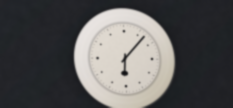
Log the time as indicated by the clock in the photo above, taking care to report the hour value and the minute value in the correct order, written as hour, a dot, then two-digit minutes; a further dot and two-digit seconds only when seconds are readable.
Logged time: 6.07
